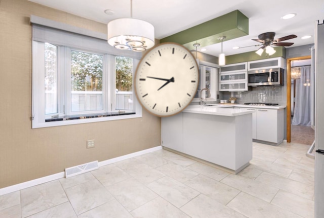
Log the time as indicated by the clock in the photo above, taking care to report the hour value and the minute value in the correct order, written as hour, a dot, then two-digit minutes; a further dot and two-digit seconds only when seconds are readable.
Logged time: 7.46
